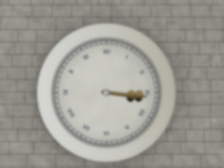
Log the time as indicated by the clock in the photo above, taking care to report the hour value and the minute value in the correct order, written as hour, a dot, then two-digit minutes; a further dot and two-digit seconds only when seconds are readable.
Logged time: 3.16
